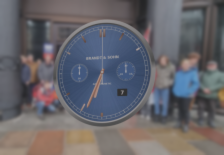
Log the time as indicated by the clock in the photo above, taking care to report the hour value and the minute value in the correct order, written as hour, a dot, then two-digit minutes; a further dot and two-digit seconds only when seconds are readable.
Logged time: 6.34
